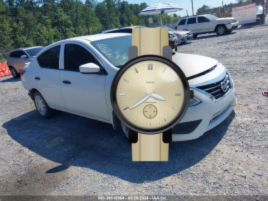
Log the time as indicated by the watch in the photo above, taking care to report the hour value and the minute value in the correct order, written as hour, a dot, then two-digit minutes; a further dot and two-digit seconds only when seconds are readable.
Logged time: 3.39
